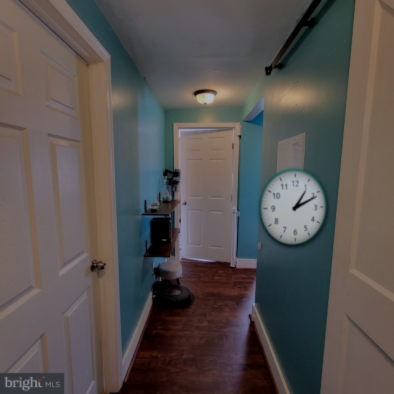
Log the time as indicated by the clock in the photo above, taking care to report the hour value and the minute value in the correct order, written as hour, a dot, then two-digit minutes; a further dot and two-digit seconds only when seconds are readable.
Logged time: 1.11
